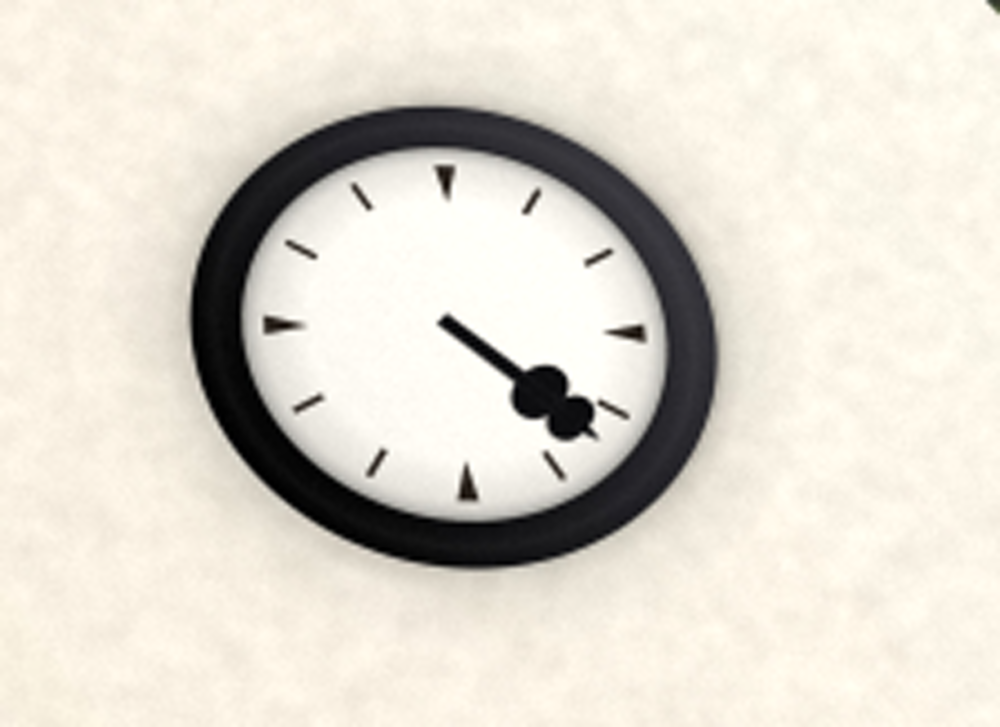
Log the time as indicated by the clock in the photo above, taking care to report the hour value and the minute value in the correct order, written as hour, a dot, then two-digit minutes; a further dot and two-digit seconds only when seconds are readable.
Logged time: 4.22
